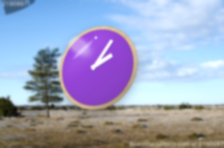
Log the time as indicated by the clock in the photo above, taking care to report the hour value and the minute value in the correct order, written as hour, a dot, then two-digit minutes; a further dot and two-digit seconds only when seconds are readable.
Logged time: 2.06
